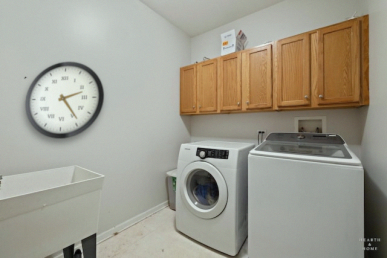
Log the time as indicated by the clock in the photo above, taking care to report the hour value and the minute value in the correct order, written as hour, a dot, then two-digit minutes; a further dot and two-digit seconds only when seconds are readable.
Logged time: 2.24
